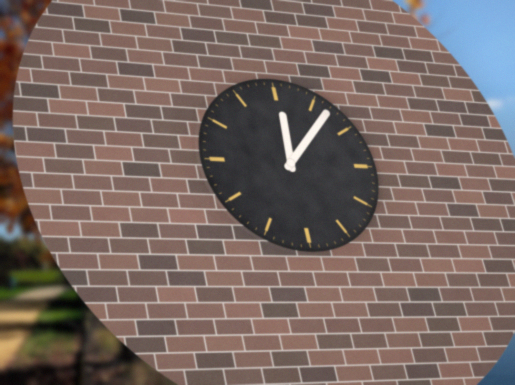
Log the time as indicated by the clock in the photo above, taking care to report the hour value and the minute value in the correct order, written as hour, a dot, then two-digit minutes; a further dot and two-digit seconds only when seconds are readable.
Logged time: 12.07
